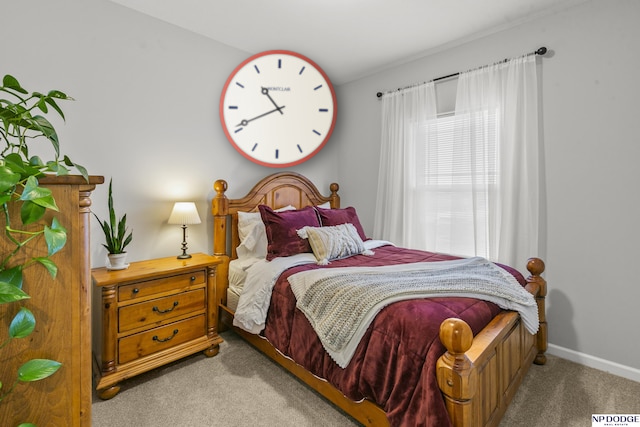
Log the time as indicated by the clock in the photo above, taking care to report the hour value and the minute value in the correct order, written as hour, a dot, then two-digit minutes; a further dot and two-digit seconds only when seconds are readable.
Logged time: 10.41
